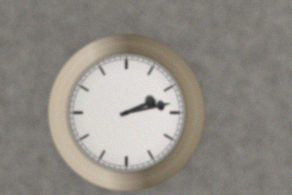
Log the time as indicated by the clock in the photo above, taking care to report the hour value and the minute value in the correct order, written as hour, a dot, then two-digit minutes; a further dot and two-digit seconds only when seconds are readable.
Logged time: 2.13
